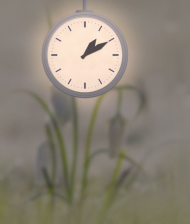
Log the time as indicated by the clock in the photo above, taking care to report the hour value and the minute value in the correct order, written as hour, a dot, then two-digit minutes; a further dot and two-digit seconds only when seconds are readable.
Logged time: 1.10
